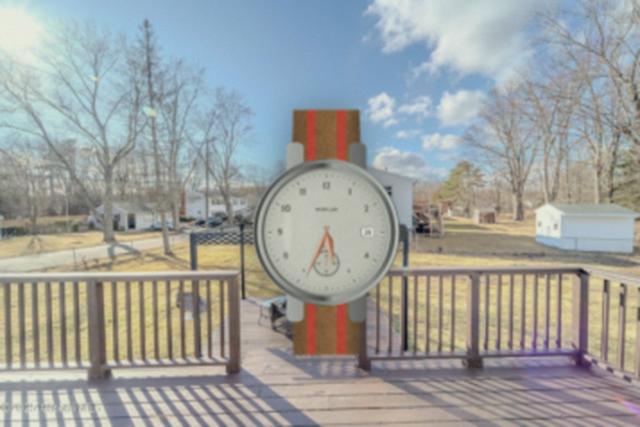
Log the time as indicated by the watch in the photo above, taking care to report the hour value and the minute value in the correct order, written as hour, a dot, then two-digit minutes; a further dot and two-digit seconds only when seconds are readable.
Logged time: 5.34
